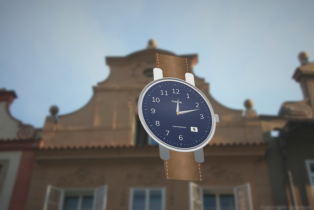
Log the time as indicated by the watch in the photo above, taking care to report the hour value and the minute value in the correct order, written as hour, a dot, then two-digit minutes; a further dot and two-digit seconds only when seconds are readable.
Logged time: 12.12
